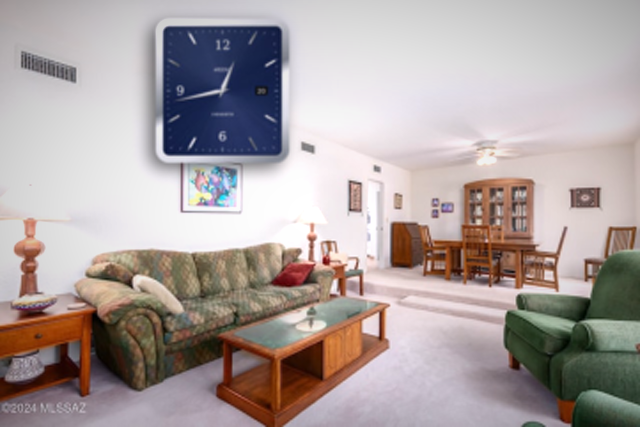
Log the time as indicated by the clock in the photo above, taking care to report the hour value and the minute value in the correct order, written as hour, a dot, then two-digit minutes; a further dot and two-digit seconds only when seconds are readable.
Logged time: 12.43
